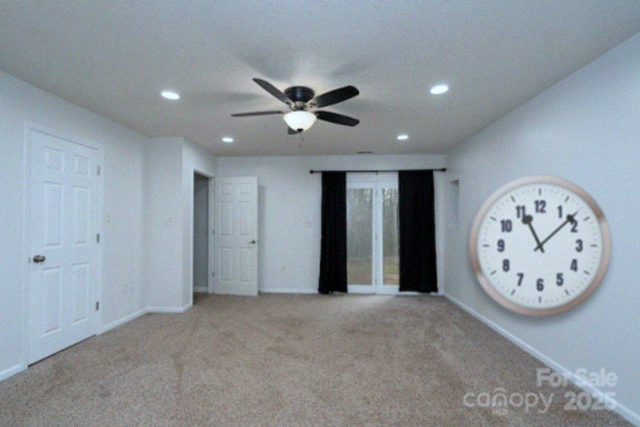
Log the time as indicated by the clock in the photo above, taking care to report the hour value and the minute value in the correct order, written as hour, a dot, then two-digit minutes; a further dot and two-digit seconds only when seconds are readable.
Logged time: 11.08
